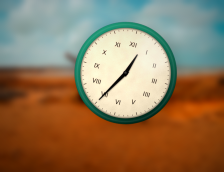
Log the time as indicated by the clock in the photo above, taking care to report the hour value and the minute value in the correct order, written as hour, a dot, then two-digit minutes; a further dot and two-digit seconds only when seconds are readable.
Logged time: 12.35
